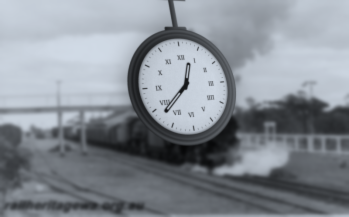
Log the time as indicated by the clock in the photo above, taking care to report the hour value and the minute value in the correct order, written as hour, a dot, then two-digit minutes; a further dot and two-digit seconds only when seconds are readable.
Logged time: 12.38
